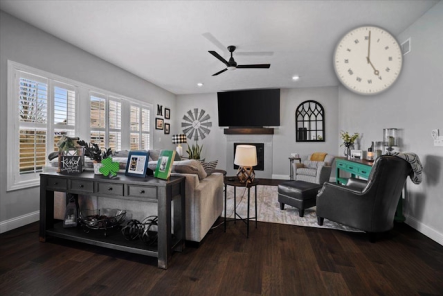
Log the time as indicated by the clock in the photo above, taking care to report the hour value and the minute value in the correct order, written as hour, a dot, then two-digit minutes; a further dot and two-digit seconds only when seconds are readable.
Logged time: 5.01
